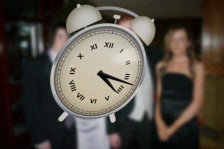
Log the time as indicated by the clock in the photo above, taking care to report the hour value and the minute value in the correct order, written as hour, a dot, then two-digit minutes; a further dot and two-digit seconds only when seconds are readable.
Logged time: 4.17
